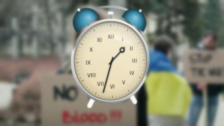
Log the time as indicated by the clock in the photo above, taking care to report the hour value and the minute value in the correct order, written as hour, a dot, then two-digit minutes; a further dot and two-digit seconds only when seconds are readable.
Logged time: 1.33
